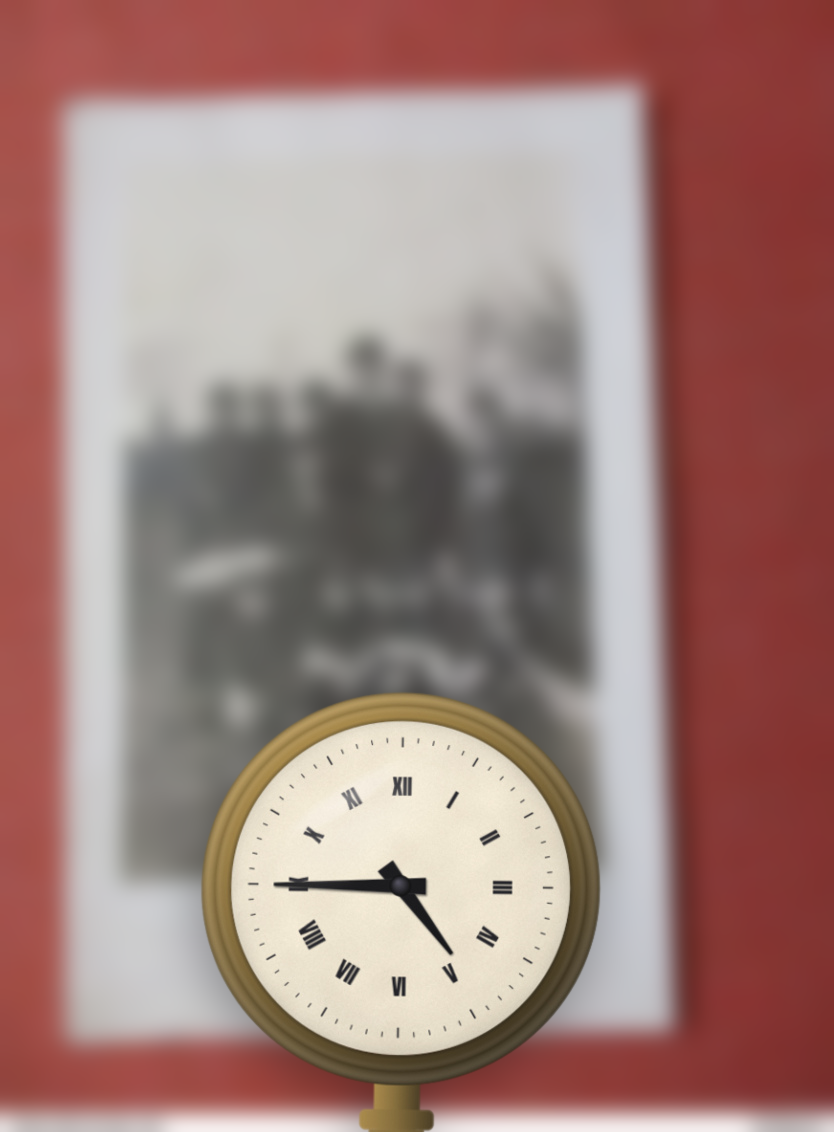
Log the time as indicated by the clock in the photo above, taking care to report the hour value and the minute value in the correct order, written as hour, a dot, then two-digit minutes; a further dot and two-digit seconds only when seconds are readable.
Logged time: 4.45
